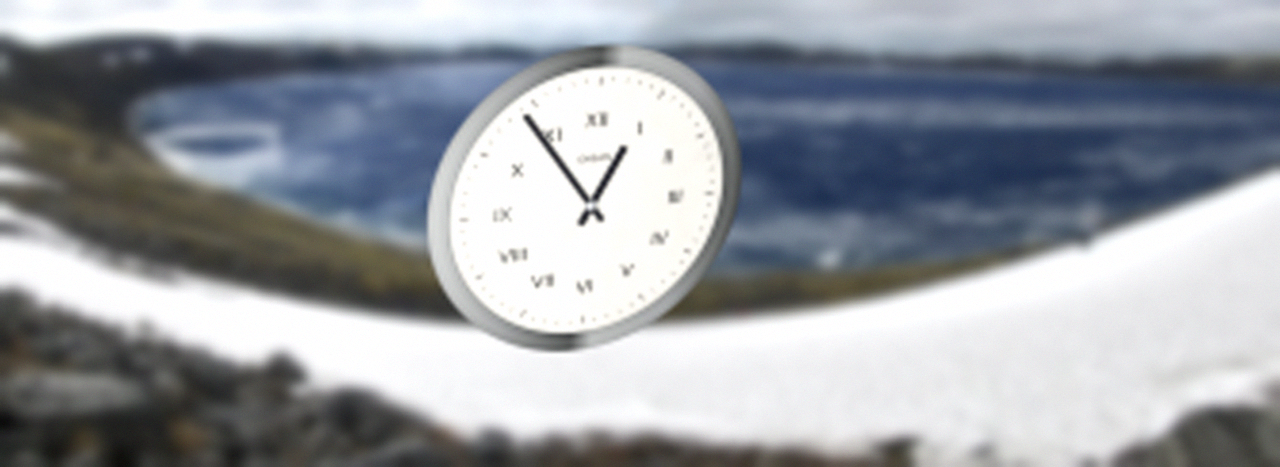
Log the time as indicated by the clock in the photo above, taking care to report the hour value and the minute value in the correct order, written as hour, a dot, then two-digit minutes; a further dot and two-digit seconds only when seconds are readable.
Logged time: 12.54
